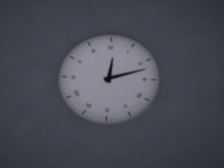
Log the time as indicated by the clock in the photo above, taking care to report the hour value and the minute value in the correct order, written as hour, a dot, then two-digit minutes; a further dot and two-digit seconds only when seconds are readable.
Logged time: 12.12
